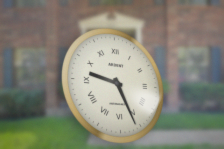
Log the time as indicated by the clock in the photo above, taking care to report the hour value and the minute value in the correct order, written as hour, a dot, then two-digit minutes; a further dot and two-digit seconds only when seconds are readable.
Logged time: 9.26
